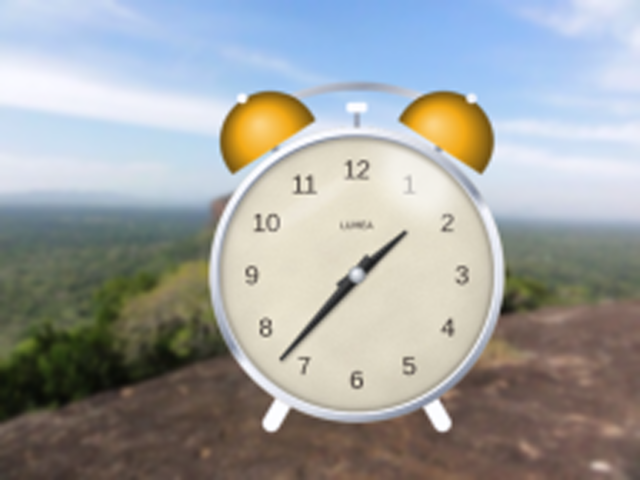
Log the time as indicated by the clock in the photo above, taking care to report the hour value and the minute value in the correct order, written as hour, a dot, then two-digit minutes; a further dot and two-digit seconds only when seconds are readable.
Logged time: 1.37
